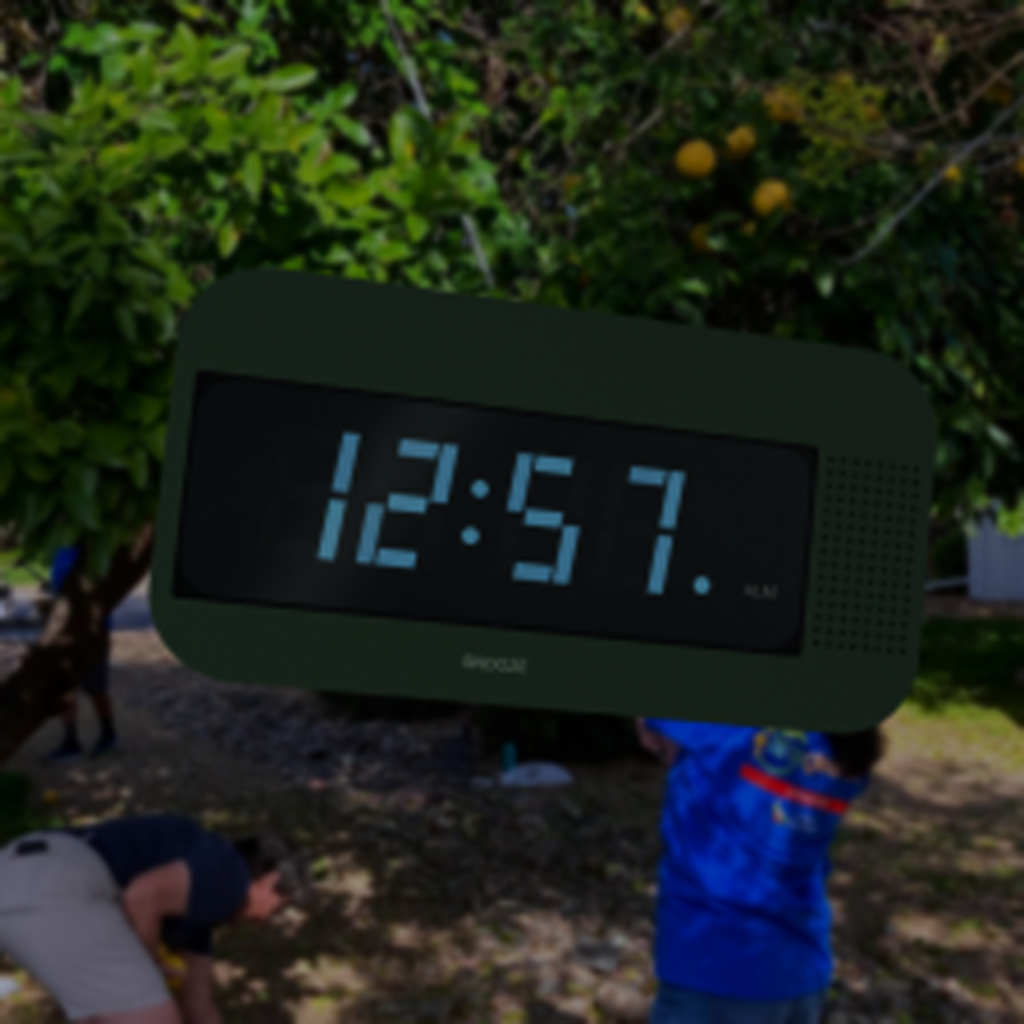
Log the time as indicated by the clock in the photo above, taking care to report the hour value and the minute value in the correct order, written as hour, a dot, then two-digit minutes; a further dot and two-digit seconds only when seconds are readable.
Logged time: 12.57
